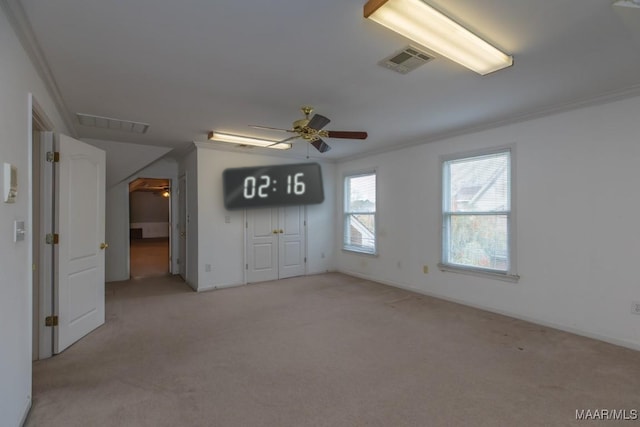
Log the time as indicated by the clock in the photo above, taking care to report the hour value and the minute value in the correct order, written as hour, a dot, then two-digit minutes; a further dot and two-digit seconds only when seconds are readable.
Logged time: 2.16
